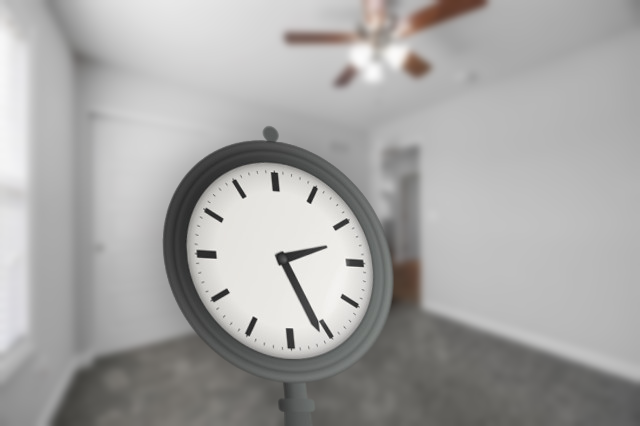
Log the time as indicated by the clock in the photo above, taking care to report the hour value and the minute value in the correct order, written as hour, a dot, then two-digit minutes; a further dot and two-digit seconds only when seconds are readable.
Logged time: 2.26
